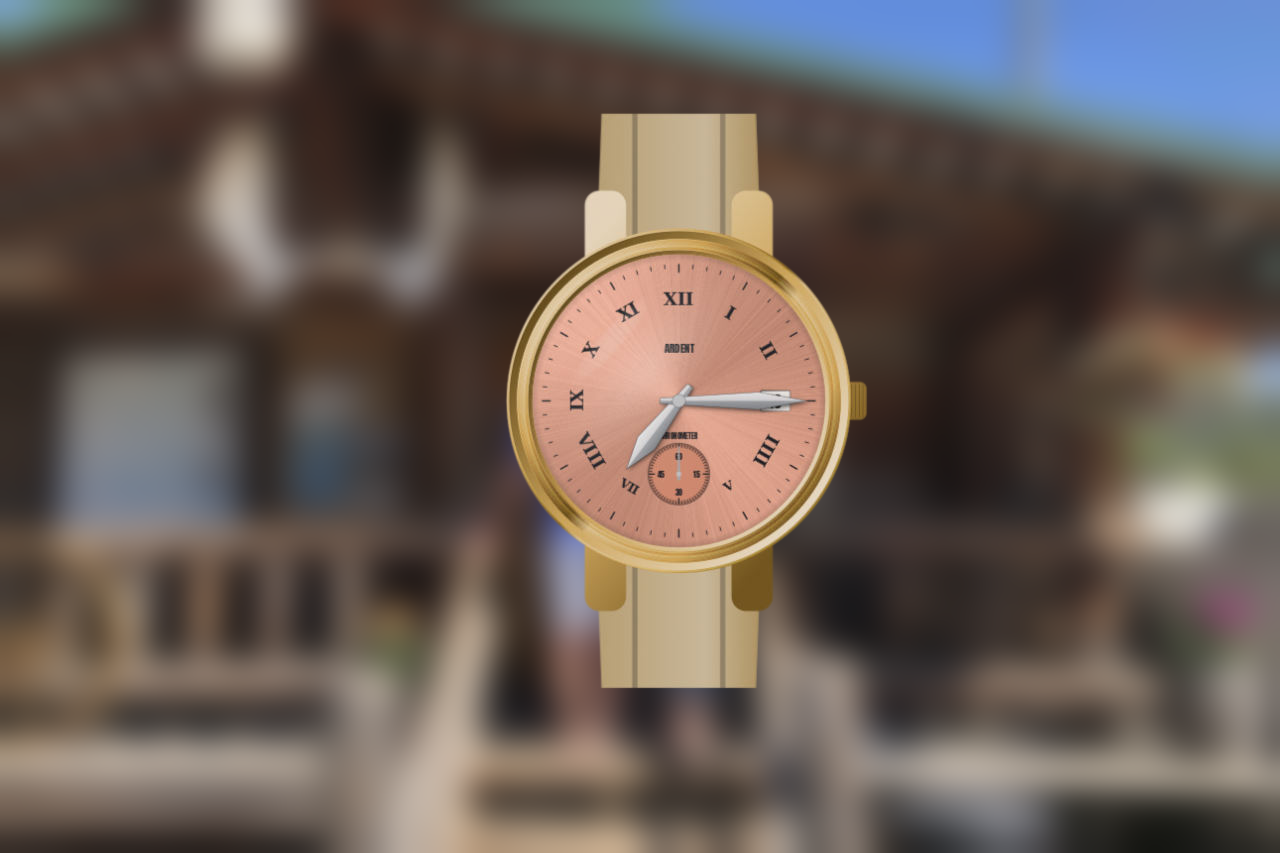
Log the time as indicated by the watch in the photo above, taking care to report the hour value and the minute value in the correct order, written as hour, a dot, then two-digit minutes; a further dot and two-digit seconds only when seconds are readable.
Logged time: 7.15
